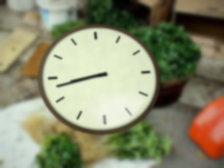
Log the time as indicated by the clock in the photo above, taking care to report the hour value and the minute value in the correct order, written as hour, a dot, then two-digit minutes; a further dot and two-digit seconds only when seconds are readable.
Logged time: 8.43
